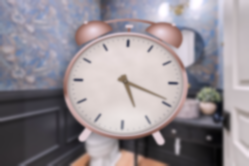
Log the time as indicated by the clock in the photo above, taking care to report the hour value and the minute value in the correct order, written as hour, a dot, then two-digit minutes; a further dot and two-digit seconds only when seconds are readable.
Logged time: 5.19
